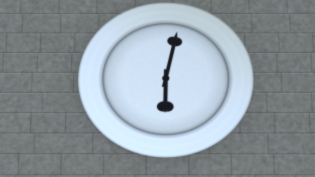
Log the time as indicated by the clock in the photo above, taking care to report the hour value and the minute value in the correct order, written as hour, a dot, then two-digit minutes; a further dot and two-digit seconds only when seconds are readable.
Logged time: 6.02
